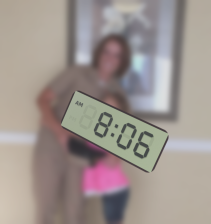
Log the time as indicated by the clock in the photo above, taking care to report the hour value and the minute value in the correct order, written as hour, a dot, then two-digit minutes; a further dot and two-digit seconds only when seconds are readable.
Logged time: 8.06
